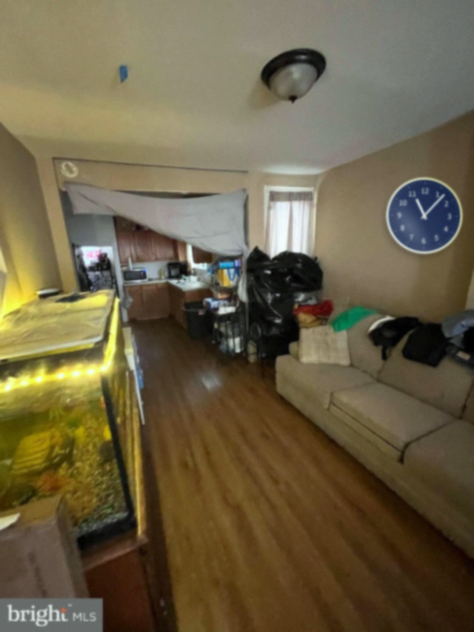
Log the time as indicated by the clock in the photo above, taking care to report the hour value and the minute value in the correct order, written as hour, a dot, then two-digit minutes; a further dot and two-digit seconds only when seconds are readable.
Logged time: 11.07
